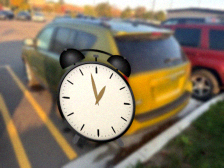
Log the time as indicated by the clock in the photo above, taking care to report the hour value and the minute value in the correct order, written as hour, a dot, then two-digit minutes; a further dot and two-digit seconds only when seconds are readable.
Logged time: 12.58
